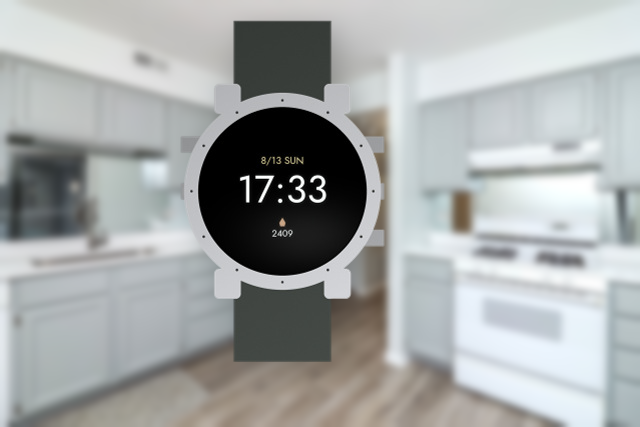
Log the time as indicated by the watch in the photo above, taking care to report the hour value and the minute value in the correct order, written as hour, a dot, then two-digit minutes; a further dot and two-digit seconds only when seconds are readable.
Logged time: 17.33
